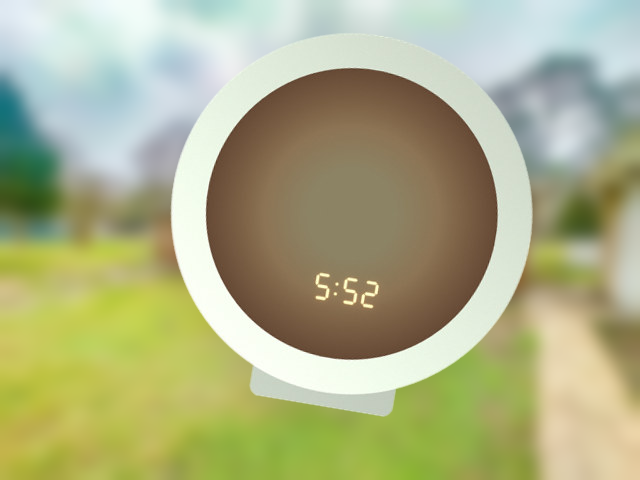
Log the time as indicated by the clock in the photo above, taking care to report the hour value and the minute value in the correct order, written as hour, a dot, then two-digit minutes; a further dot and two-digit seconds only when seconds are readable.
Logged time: 5.52
